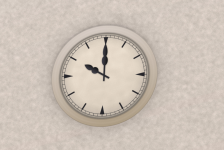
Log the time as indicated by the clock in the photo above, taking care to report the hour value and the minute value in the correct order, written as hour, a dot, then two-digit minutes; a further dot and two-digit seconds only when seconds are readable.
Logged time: 10.00
